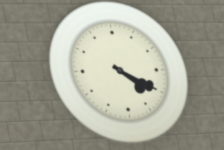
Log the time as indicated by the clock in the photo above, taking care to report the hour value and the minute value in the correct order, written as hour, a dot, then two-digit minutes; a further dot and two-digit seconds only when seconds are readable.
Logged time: 4.20
